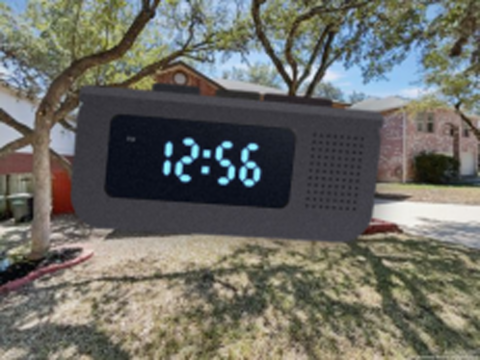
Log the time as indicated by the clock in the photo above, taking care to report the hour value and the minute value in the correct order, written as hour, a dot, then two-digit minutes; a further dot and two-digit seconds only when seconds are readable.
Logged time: 12.56
